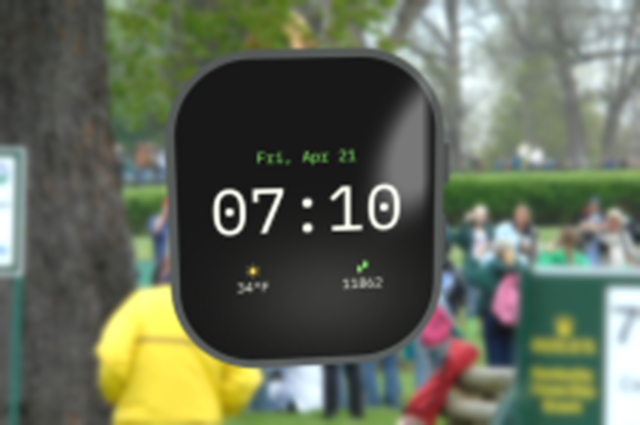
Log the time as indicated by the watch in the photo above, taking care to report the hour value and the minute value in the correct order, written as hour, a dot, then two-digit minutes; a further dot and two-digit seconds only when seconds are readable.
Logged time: 7.10
